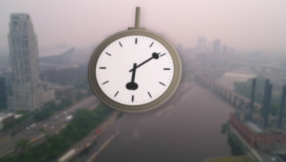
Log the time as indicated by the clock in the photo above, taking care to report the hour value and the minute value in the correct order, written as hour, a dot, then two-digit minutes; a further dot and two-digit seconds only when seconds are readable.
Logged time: 6.09
